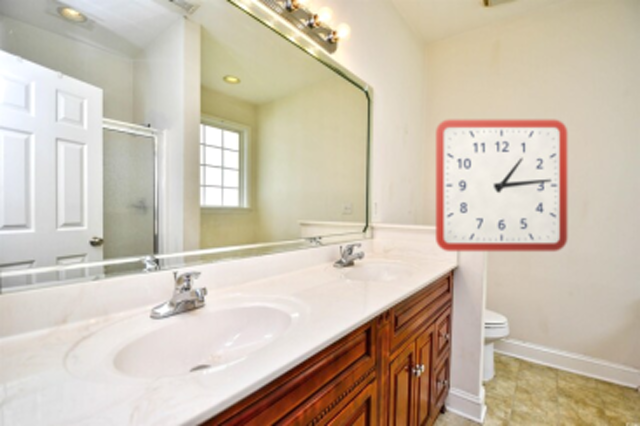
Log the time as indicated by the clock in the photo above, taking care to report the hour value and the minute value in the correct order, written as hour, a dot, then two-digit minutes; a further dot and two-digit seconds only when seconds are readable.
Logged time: 1.14
